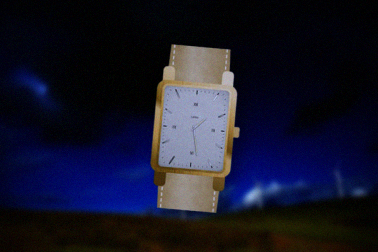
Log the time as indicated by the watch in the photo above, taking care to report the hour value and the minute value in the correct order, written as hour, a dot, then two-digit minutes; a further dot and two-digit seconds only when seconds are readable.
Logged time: 1.28
